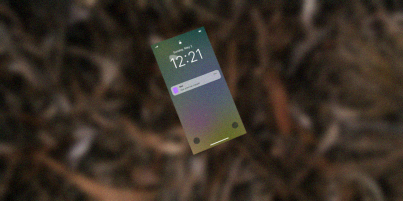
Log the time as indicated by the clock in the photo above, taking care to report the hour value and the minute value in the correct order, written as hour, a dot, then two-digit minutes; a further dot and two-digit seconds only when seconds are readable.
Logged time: 12.21
